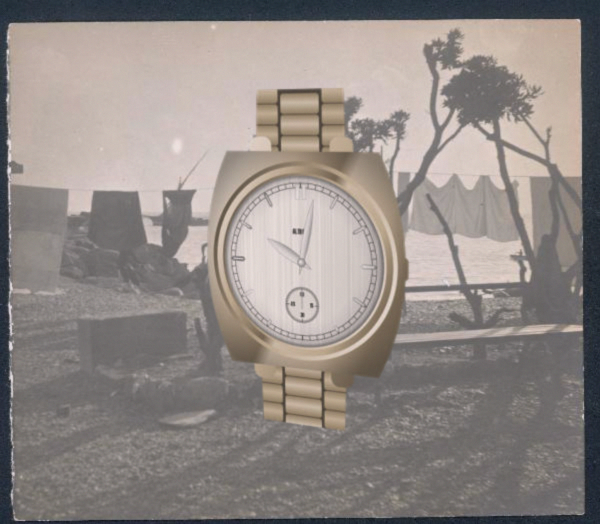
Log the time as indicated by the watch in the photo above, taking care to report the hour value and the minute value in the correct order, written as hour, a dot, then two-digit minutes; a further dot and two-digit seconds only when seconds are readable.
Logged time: 10.02
